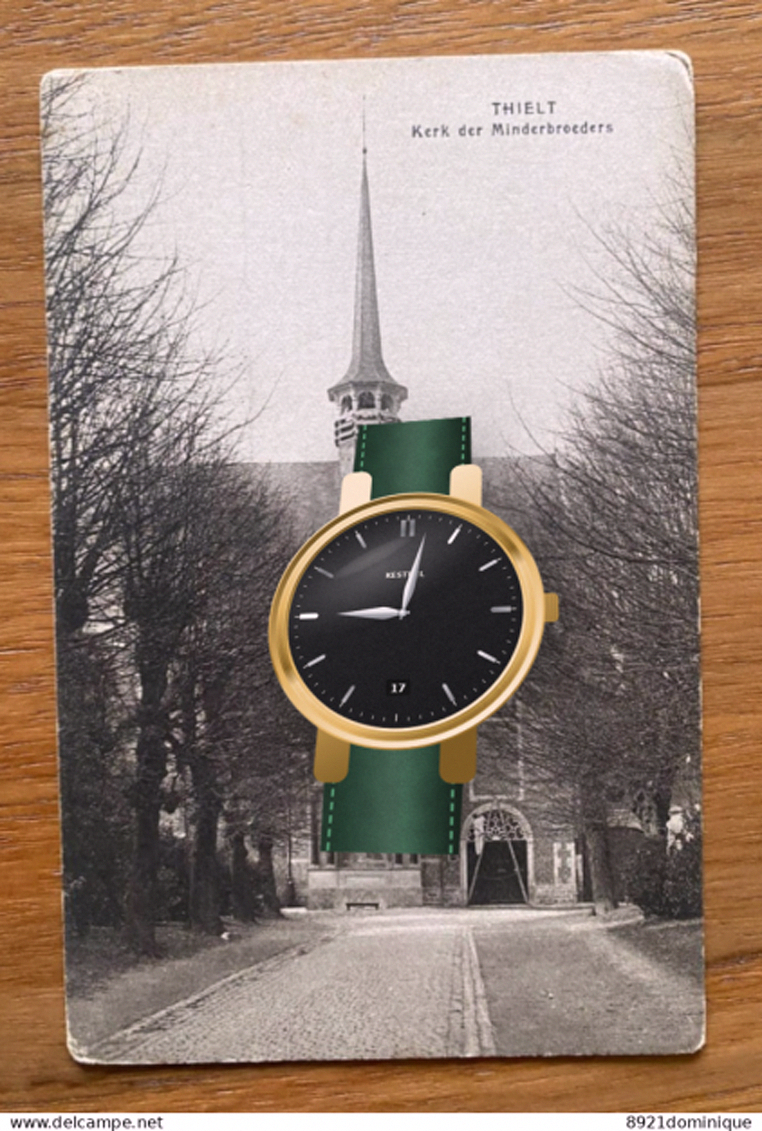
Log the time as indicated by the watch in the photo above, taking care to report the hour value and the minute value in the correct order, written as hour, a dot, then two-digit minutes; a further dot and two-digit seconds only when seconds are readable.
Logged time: 9.02
